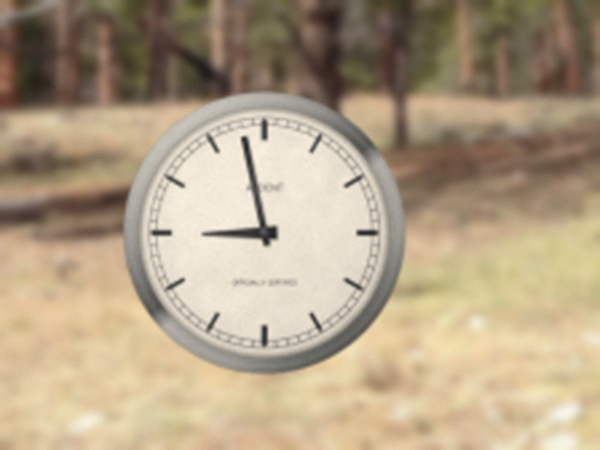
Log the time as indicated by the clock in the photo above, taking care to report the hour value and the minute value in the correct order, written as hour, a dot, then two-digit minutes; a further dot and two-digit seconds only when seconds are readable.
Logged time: 8.58
